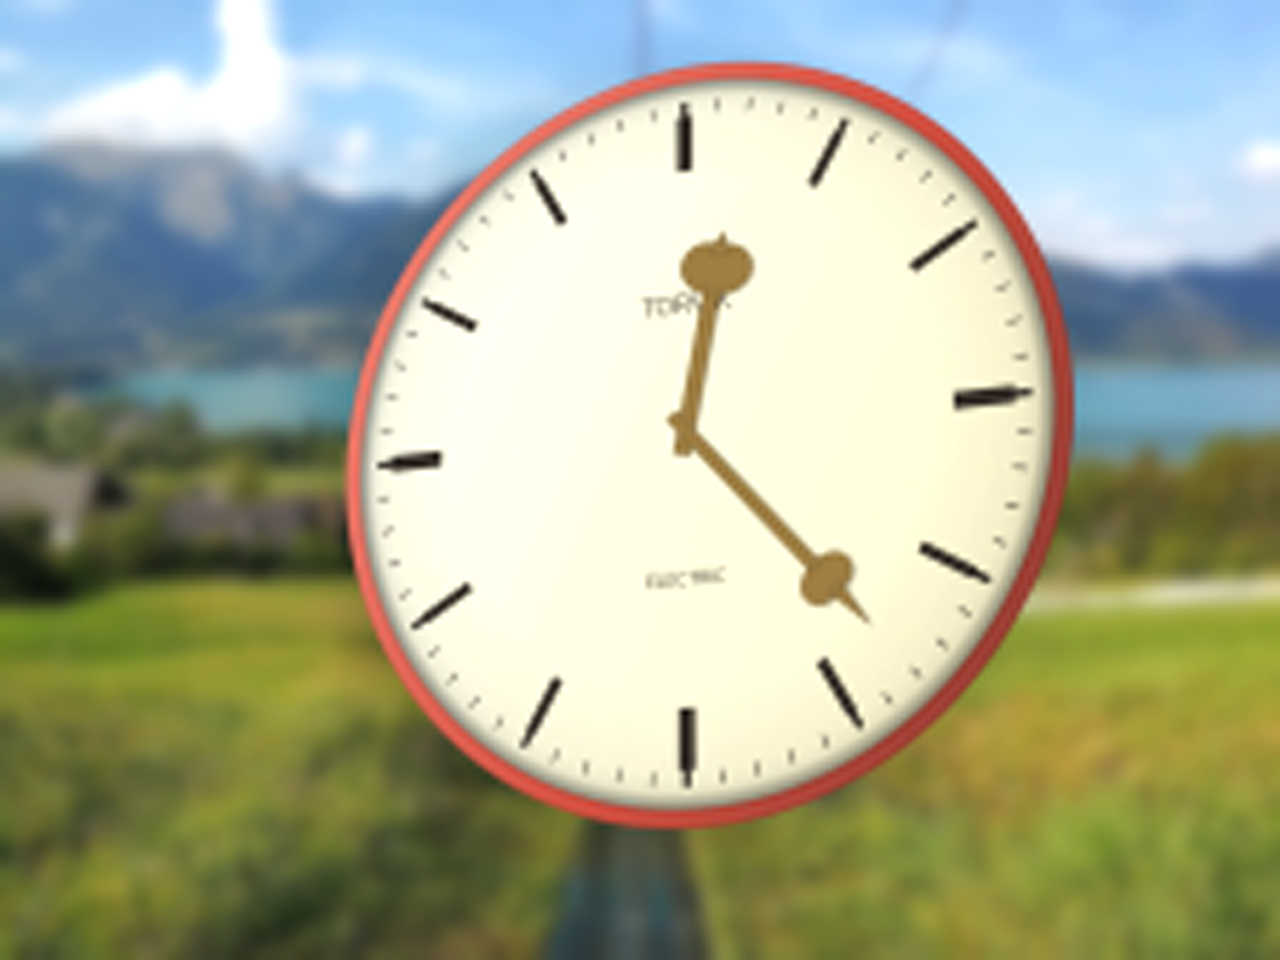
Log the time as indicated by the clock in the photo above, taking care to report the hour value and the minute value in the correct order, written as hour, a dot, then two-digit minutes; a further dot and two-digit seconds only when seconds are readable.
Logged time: 12.23
